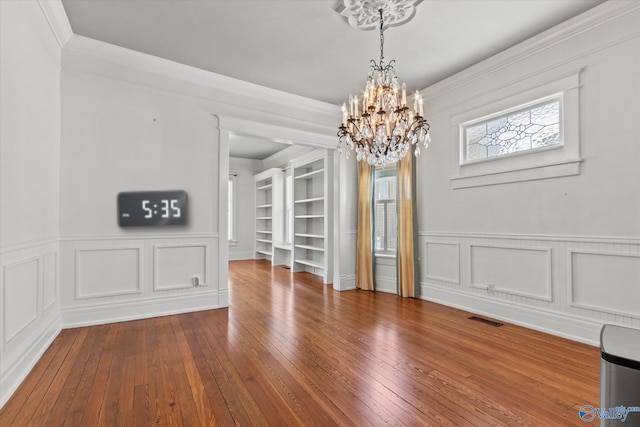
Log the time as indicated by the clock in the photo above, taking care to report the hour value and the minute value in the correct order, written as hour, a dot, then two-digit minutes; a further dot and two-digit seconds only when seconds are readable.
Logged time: 5.35
